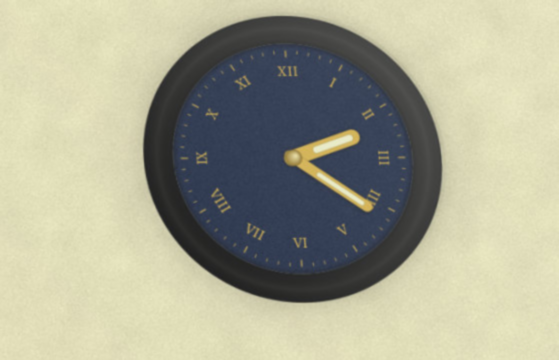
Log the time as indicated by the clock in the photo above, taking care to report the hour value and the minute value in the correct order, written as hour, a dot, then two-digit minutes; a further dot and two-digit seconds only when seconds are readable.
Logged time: 2.21
